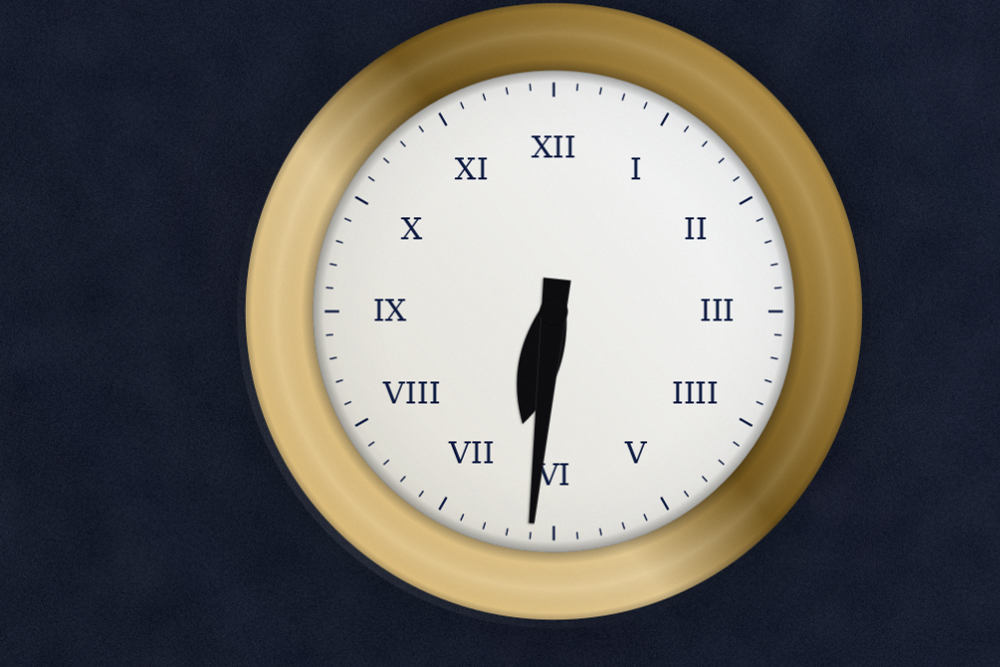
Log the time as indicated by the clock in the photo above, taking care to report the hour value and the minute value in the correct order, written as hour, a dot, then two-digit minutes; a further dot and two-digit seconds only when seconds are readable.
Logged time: 6.31
